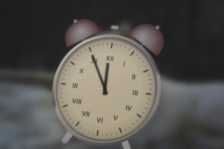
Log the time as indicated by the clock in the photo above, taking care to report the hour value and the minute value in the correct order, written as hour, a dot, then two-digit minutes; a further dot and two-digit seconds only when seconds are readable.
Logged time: 11.55
